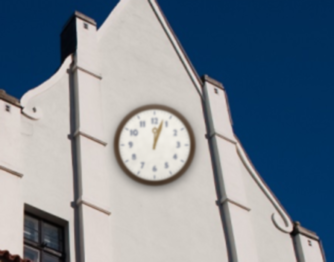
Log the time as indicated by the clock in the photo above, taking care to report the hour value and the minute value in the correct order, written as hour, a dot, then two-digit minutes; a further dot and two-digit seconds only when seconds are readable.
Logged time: 12.03
